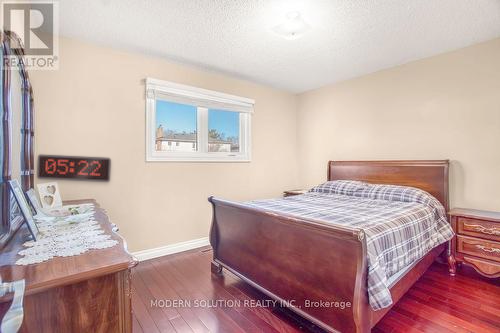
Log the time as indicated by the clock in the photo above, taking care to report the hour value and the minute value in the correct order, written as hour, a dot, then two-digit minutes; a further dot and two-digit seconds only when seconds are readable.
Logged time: 5.22
